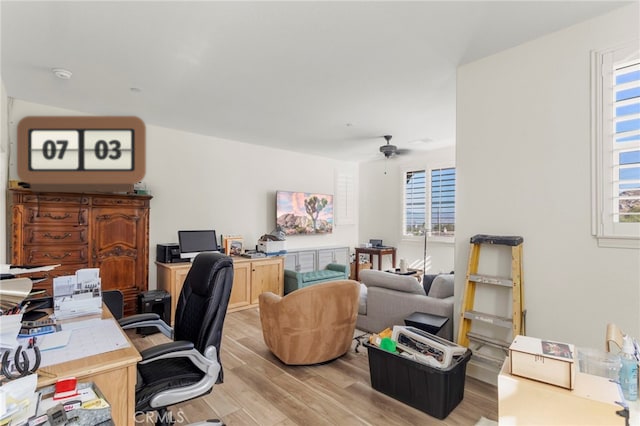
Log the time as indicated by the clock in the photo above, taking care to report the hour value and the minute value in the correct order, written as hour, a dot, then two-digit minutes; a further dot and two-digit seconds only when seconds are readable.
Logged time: 7.03
